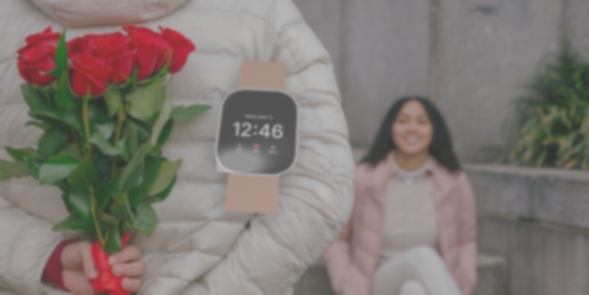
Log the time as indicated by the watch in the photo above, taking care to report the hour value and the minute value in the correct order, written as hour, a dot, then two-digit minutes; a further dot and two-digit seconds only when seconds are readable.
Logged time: 12.46
